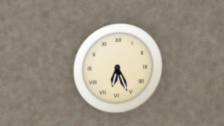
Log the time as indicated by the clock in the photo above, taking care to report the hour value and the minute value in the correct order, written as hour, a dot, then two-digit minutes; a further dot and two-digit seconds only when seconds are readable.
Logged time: 6.26
